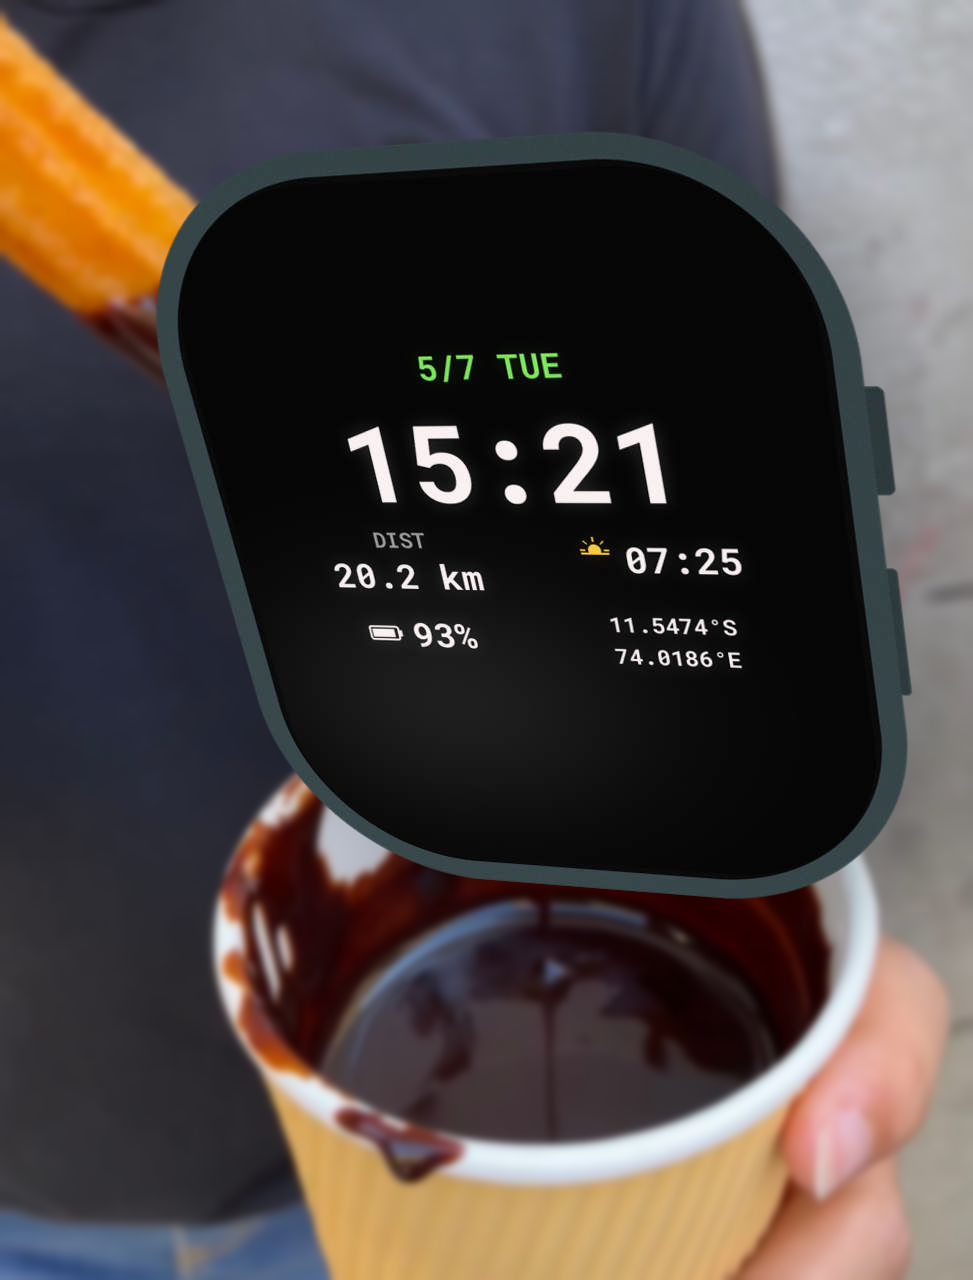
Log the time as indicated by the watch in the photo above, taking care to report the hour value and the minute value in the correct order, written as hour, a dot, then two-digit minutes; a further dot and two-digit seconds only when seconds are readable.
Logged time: 15.21
